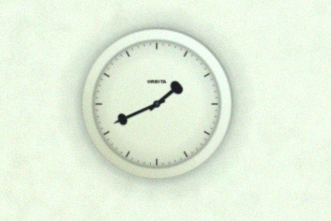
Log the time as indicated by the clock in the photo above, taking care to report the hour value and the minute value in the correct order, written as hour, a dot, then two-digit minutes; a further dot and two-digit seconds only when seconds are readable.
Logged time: 1.41
